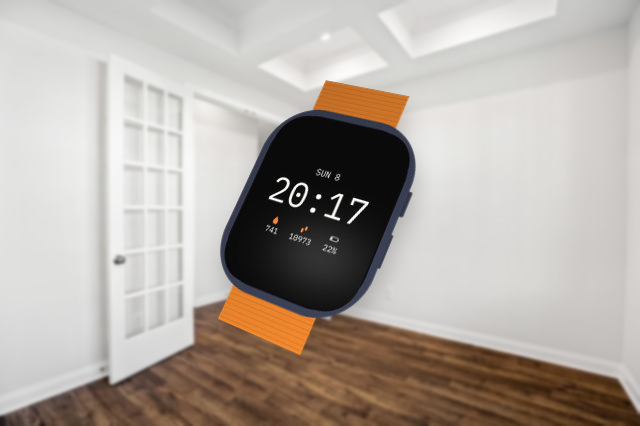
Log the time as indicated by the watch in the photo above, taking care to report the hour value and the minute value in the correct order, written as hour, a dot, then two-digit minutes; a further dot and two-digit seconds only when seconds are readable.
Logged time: 20.17
